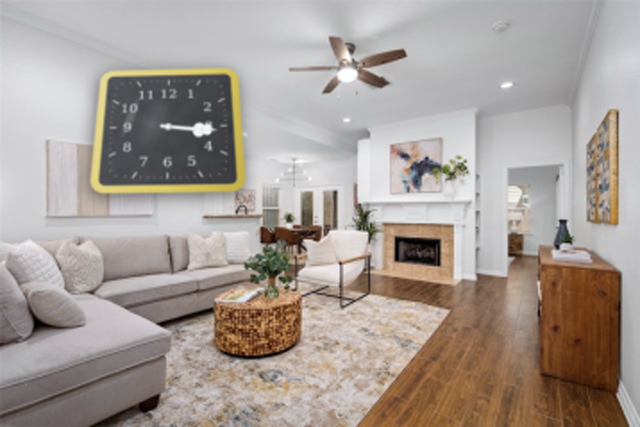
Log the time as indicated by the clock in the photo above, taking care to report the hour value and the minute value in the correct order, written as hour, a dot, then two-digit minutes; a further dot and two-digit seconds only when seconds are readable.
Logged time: 3.16
